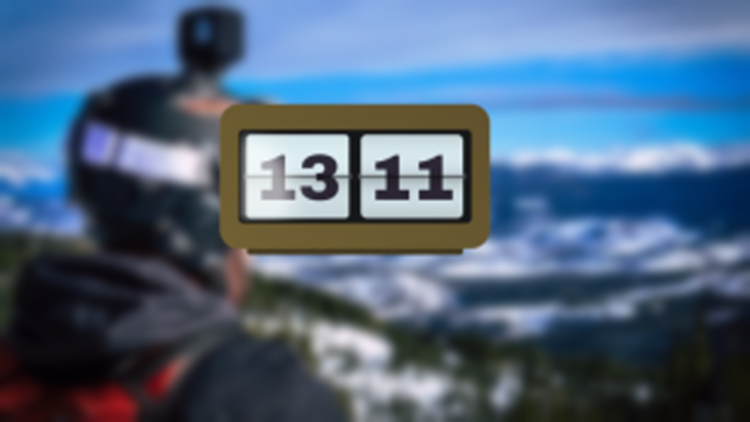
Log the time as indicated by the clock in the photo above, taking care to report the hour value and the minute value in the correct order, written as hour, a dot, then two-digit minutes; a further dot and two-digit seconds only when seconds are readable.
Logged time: 13.11
